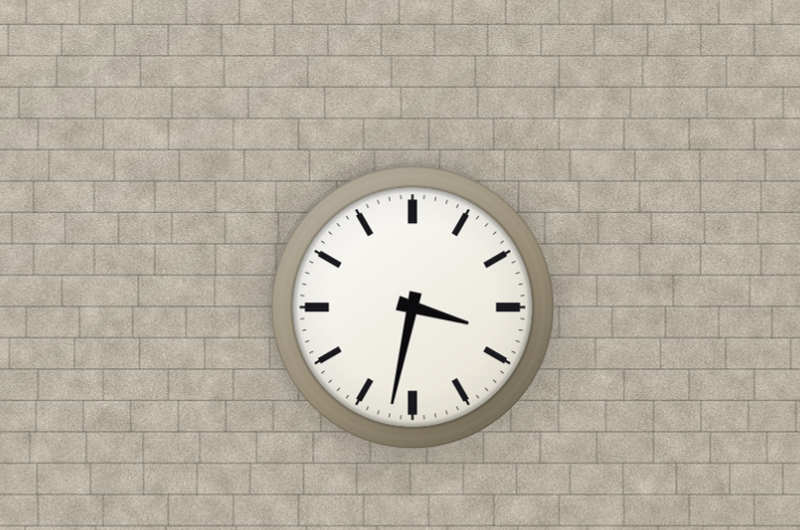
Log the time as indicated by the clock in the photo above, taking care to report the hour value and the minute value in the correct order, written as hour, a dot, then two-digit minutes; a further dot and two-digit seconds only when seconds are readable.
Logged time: 3.32
